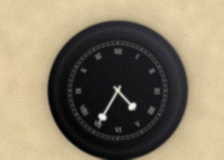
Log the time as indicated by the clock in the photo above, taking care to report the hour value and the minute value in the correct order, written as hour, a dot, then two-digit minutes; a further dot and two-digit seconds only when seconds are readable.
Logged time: 4.35
